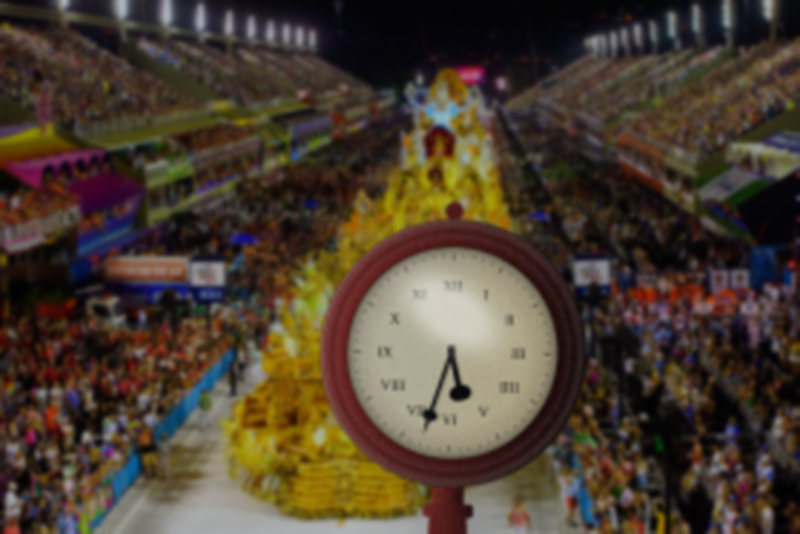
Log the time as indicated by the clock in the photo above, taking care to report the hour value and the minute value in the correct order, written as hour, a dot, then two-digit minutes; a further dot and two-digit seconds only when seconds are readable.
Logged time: 5.33
